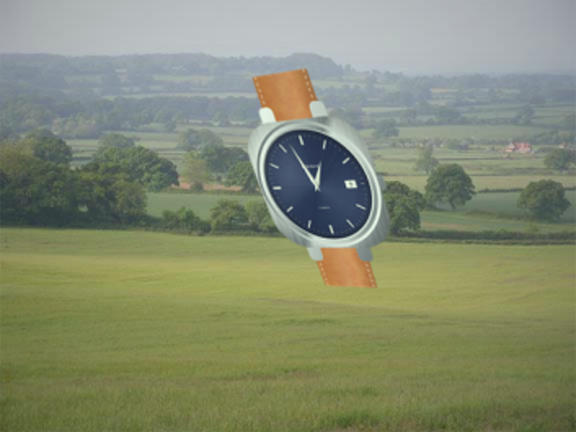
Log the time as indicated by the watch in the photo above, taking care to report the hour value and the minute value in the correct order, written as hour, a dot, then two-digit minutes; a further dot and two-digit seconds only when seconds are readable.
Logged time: 12.57
